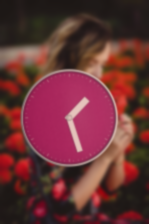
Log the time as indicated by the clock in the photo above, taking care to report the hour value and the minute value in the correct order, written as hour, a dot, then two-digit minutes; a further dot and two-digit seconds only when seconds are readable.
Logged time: 1.27
